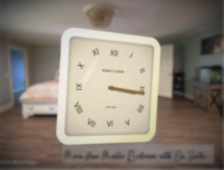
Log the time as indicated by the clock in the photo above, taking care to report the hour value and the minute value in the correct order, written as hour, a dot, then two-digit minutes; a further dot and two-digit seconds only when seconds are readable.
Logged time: 3.16
